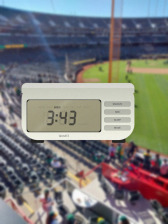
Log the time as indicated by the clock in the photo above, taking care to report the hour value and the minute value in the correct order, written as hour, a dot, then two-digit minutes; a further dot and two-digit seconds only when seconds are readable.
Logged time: 3.43
